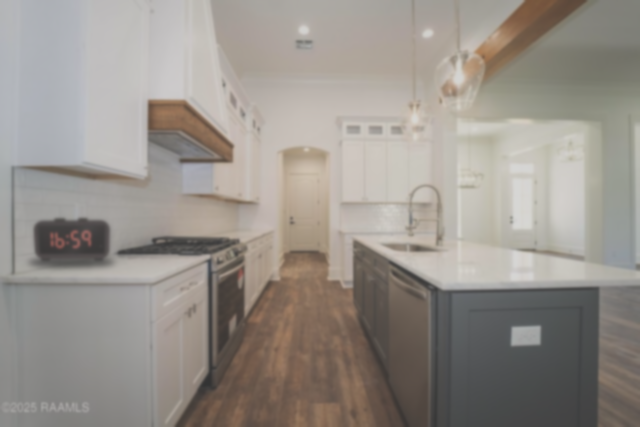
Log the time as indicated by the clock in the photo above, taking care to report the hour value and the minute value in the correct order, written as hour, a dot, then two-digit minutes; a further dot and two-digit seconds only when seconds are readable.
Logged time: 16.59
